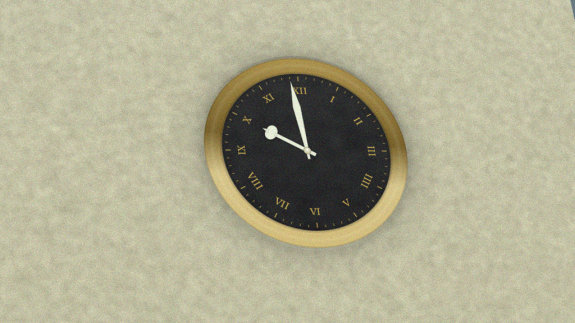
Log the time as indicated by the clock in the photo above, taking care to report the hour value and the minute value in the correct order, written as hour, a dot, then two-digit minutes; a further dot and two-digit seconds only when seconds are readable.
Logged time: 9.59
